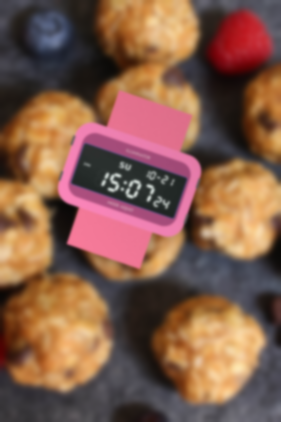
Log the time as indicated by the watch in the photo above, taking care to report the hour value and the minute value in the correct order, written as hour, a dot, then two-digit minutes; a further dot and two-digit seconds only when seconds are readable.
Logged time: 15.07
